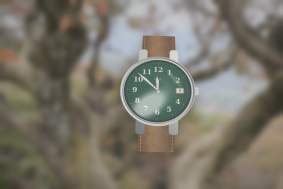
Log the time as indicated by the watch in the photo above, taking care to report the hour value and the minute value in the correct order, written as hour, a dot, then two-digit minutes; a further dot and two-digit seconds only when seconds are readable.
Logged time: 11.52
